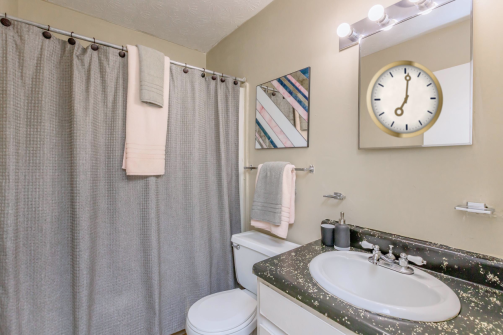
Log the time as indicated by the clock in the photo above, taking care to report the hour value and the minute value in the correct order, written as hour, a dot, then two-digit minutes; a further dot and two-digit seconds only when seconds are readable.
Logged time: 7.01
